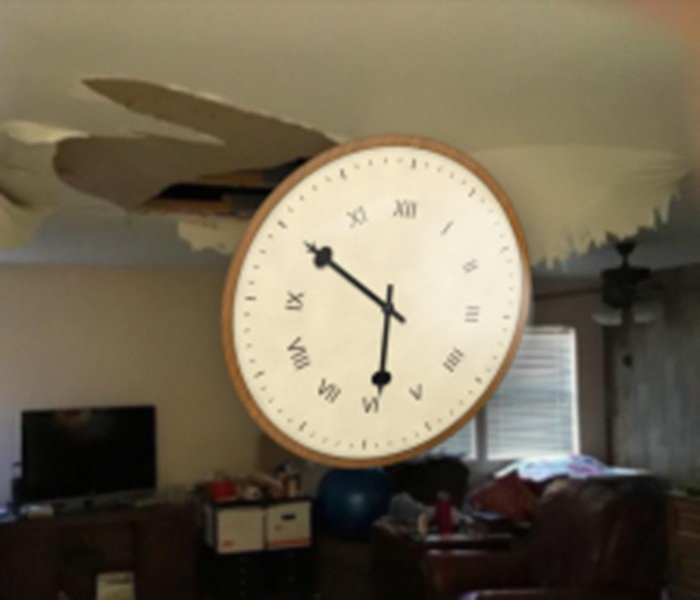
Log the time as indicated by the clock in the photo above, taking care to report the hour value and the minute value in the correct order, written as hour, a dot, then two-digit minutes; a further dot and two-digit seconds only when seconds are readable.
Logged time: 5.50
